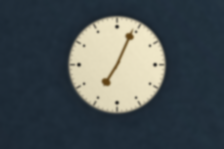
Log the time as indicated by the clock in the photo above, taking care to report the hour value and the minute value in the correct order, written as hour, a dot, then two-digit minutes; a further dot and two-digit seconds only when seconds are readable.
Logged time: 7.04
